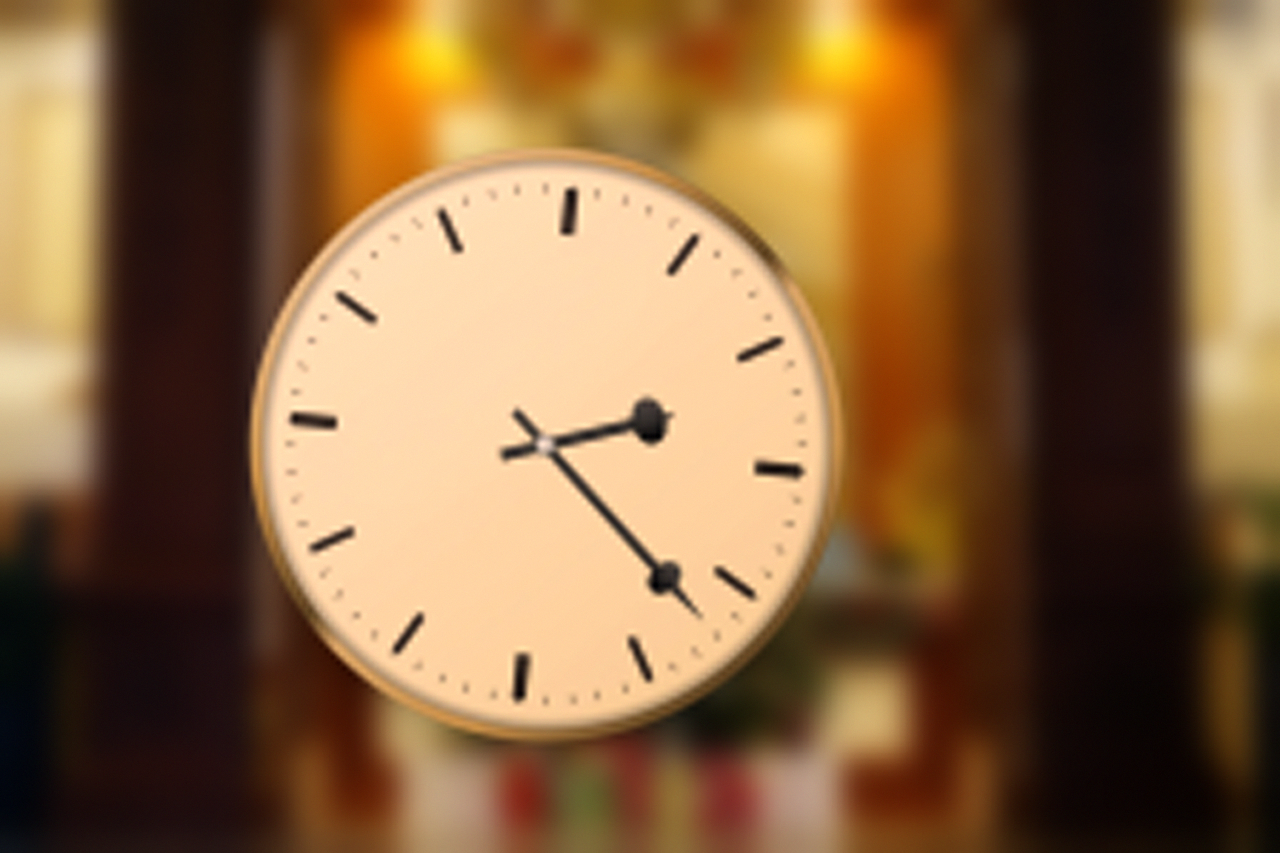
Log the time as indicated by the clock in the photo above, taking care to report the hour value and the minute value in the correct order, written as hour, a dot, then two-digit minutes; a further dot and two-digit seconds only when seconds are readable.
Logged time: 2.22
